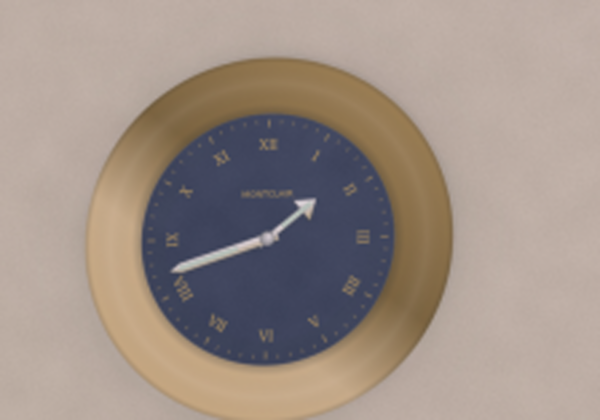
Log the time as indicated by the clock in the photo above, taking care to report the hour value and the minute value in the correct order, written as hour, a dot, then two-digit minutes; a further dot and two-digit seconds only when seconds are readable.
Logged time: 1.42
